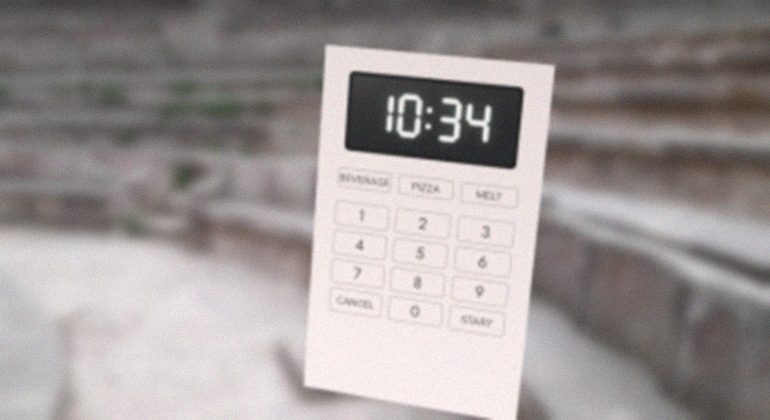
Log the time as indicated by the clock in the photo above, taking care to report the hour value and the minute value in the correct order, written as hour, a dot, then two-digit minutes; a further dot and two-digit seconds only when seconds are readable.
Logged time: 10.34
